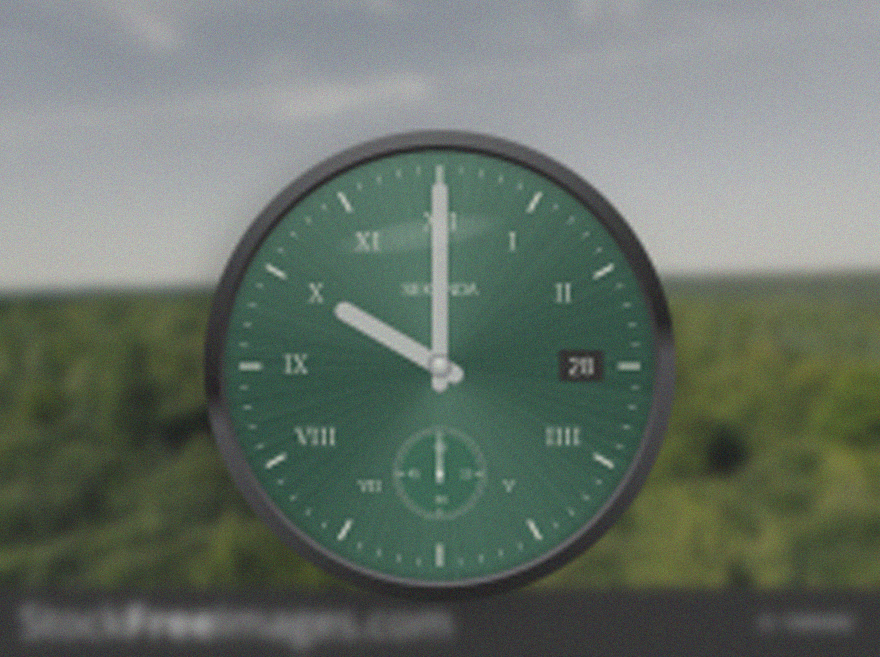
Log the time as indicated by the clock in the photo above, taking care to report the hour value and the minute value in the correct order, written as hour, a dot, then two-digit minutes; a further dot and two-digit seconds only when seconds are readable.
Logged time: 10.00
